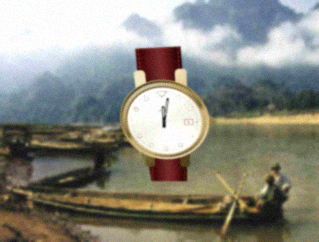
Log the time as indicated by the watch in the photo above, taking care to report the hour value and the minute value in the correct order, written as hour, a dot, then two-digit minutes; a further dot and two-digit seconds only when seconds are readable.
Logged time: 12.02
